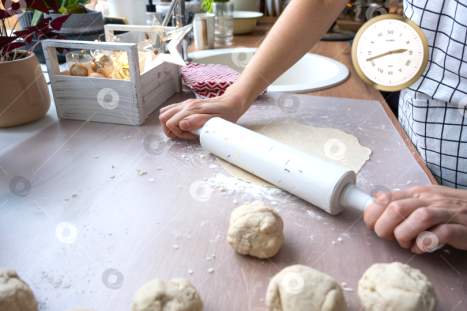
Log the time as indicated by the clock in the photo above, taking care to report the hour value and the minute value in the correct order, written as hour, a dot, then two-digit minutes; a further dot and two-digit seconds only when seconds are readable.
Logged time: 2.42
